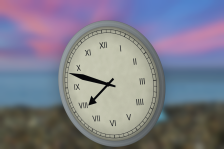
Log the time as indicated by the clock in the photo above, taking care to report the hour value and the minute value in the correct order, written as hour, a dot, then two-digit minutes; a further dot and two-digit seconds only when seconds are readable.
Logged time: 7.48
